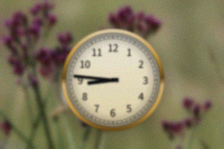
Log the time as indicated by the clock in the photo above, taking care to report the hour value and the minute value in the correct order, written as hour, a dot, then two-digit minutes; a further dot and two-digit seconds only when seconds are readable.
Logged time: 8.46
